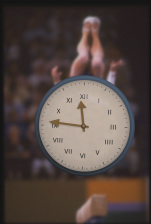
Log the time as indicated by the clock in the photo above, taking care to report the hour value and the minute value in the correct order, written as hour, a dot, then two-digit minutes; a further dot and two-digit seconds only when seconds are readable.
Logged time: 11.46
